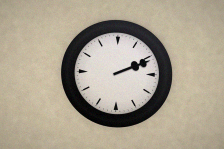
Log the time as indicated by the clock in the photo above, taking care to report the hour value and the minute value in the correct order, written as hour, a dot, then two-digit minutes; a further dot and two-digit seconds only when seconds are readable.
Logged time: 2.11
